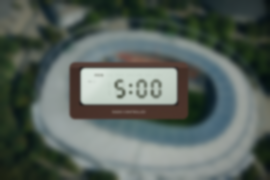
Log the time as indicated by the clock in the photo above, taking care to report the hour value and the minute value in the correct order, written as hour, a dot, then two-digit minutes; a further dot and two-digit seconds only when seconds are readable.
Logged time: 5.00
